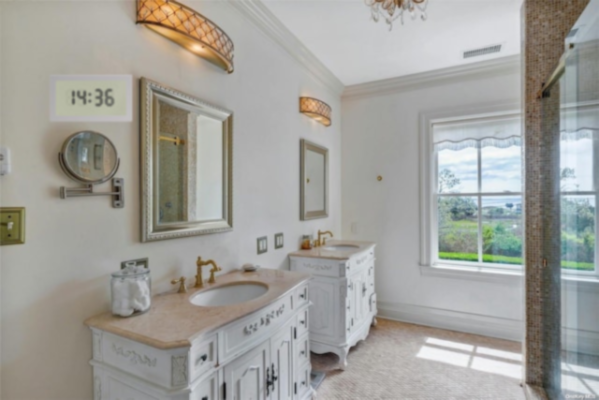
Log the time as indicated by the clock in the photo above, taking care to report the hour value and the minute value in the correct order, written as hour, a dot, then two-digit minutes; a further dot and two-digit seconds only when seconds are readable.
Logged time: 14.36
